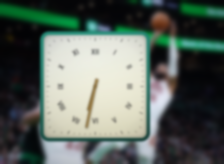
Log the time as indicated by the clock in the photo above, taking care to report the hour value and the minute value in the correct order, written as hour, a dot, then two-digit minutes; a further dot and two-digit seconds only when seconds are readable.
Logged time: 6.32
